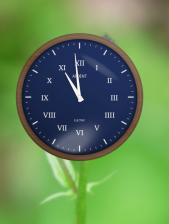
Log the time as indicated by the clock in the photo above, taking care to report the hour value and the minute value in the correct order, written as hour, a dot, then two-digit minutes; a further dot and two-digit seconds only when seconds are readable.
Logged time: 10.59
